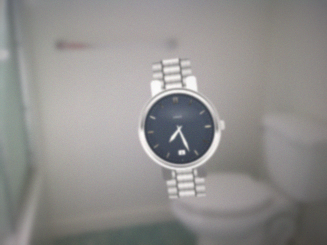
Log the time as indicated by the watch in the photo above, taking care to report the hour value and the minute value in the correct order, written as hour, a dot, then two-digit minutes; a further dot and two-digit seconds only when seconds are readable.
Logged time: 7.27
